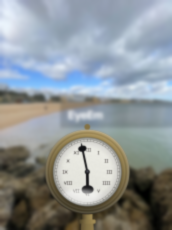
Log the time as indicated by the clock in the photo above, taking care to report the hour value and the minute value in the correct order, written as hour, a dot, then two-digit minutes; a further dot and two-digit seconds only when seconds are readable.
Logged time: 5.58
